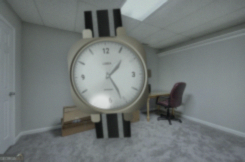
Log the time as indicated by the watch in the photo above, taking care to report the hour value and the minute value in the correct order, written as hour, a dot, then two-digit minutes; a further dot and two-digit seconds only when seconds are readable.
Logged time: 1.26
